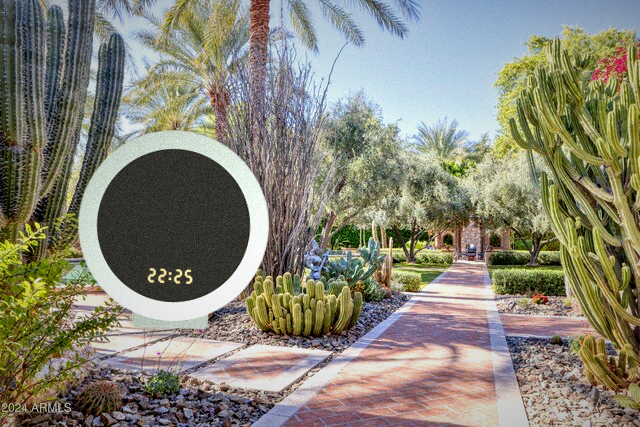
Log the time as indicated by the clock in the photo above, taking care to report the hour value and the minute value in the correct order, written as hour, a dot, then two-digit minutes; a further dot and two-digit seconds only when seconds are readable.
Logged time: 22.25
